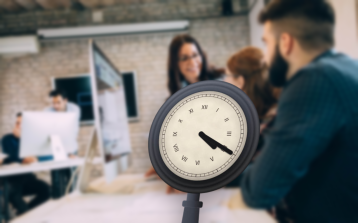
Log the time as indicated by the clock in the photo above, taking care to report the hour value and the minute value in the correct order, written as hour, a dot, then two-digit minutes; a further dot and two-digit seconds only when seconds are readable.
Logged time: 4.20
